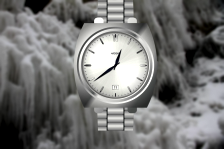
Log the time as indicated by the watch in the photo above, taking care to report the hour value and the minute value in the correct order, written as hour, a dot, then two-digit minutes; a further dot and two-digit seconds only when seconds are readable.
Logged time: 12.39
